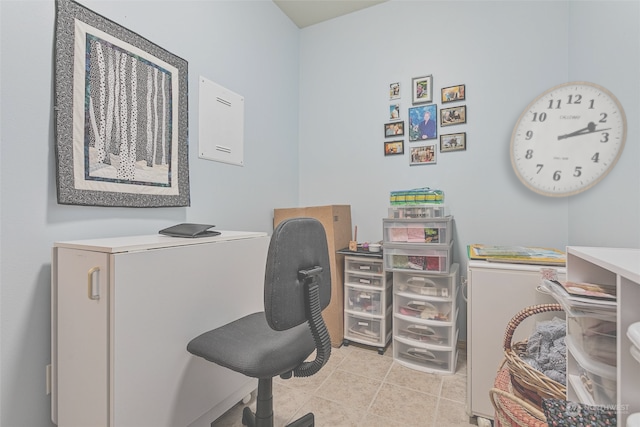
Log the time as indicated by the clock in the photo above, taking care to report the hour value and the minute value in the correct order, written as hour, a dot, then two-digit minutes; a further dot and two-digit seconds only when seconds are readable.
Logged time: 2.13
